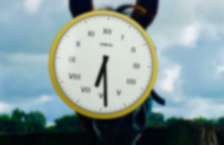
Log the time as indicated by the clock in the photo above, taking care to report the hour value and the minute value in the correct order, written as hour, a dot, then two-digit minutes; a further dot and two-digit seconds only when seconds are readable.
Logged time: 6.29
